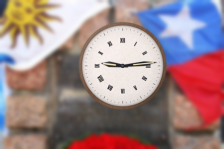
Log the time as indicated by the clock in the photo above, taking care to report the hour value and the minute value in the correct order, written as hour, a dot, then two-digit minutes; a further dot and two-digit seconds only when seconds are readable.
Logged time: 9.14
